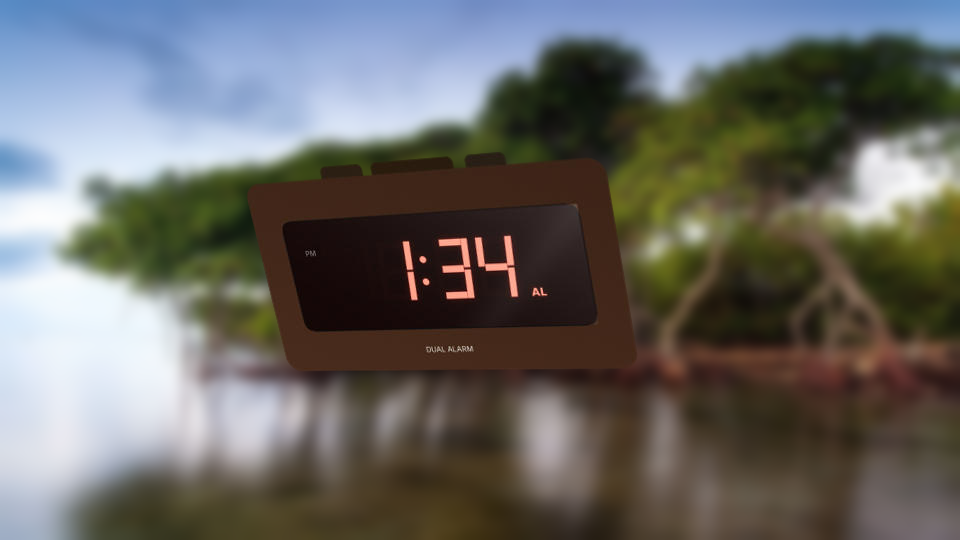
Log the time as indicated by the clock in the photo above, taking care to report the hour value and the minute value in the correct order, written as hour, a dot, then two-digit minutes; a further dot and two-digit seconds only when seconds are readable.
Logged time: 1.34
